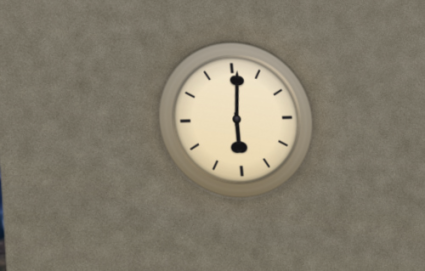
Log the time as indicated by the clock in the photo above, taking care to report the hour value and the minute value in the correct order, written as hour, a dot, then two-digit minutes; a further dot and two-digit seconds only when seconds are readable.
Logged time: 6.01
